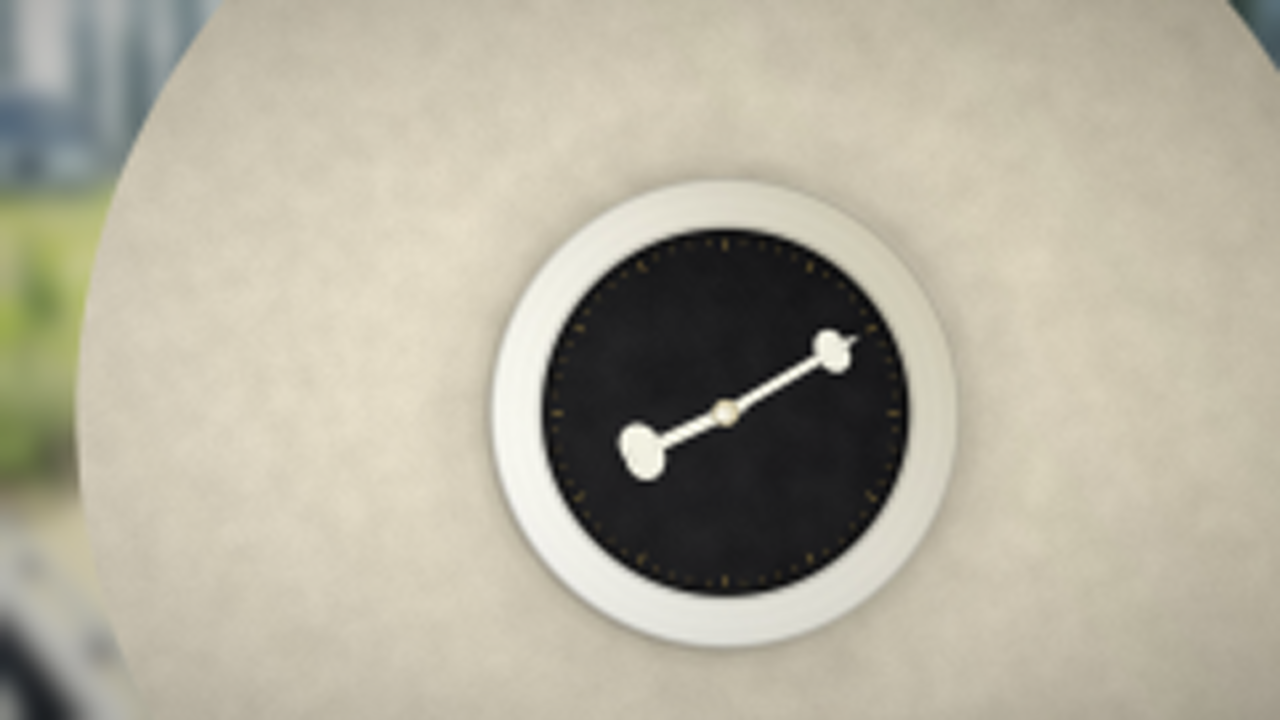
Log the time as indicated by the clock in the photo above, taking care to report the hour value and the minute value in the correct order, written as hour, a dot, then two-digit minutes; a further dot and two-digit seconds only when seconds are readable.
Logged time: 8.10
